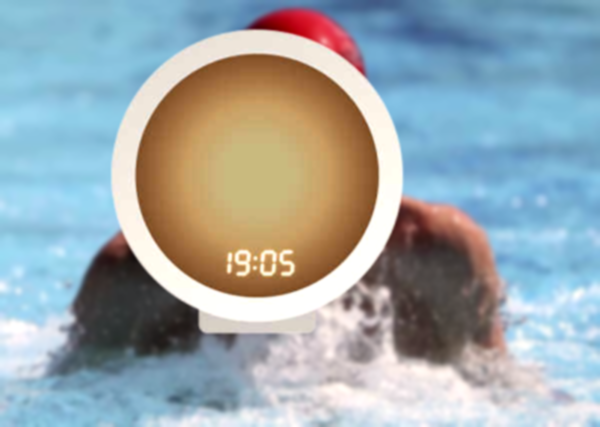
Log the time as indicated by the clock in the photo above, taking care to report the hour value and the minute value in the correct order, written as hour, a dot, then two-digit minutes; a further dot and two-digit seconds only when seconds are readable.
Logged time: 19.05
